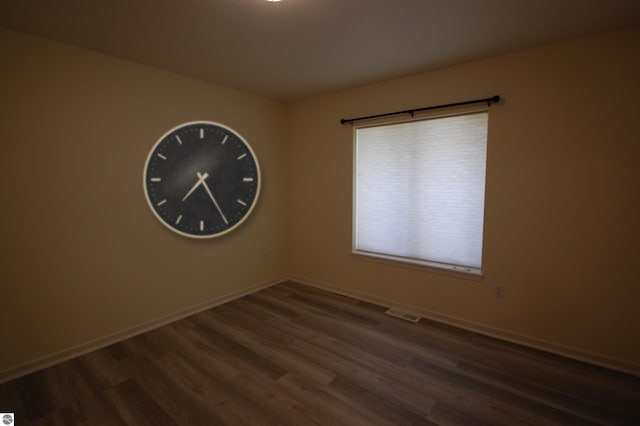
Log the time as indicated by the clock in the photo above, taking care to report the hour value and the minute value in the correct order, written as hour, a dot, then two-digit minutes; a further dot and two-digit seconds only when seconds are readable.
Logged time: 7.25
